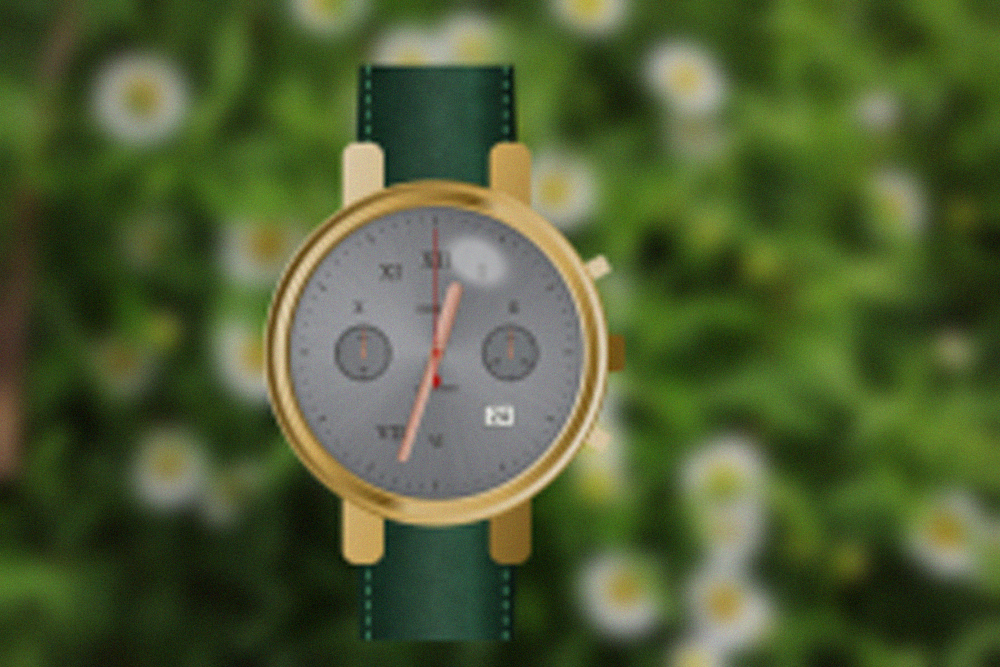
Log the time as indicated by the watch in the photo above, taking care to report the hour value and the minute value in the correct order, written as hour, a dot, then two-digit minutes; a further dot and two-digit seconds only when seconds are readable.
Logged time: 12.33
